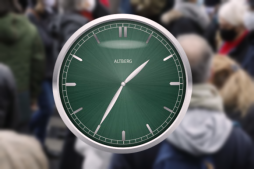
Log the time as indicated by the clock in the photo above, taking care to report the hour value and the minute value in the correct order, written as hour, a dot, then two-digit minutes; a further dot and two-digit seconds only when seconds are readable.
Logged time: 1.35
